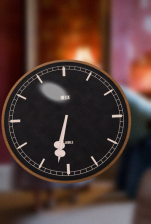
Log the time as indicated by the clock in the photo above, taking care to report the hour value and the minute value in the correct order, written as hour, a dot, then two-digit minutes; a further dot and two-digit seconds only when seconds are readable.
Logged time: 6.32
